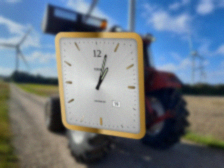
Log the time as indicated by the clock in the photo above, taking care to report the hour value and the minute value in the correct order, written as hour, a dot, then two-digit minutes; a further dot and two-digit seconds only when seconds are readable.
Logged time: 1.03
